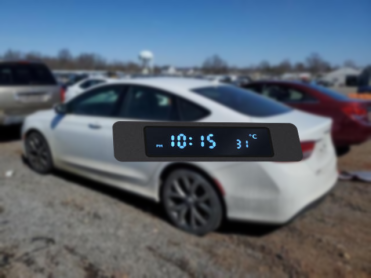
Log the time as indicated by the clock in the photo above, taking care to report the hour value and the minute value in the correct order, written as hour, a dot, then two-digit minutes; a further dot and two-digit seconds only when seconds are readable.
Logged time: 10.15
